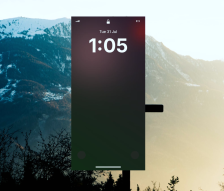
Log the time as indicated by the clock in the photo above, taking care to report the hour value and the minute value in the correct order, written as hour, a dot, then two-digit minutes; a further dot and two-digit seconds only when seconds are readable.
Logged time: 1.05
